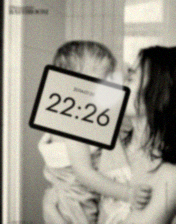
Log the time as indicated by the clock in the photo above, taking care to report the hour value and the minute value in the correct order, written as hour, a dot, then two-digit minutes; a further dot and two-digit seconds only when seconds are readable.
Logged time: 22.26
